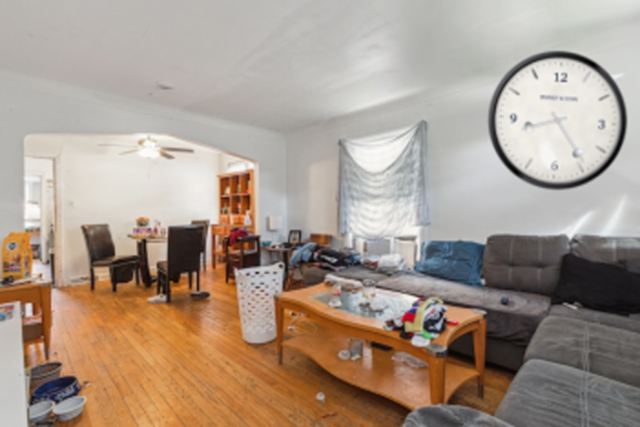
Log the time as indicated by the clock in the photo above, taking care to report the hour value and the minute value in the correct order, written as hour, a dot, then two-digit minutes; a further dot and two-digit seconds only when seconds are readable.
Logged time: 8.24
